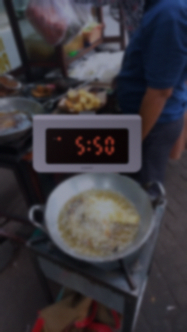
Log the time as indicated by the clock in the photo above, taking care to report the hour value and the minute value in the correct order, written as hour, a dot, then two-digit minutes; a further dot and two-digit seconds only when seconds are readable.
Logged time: 5.50
